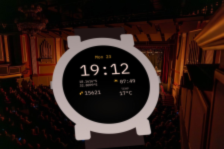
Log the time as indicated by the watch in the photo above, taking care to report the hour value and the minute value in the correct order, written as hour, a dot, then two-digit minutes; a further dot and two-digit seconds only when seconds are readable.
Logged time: 19.12
